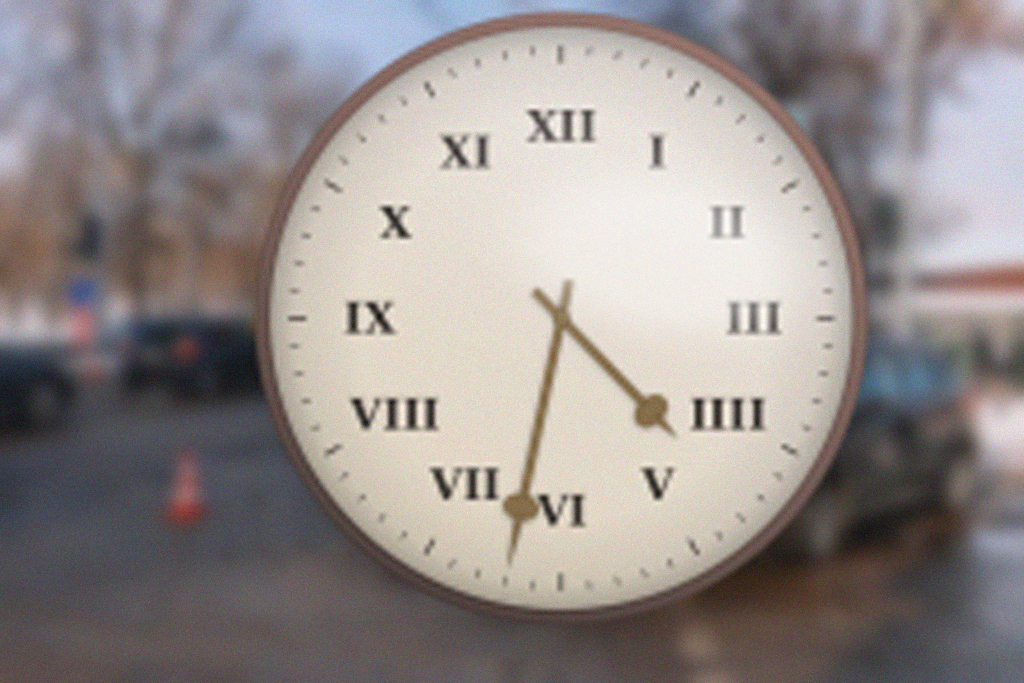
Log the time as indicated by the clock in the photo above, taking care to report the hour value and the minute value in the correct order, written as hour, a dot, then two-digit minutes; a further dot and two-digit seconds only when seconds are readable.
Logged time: 4.32
